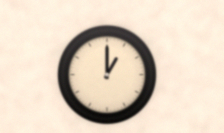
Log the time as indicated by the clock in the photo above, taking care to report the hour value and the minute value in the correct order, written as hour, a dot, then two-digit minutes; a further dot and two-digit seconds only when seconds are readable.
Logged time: 1.00
